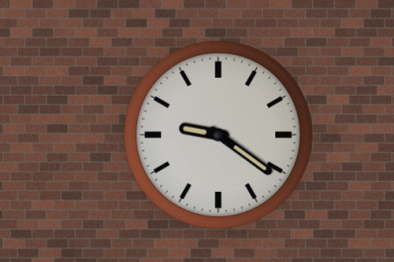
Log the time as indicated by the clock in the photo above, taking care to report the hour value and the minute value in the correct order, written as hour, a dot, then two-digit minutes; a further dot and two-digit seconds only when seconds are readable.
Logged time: 9.21
